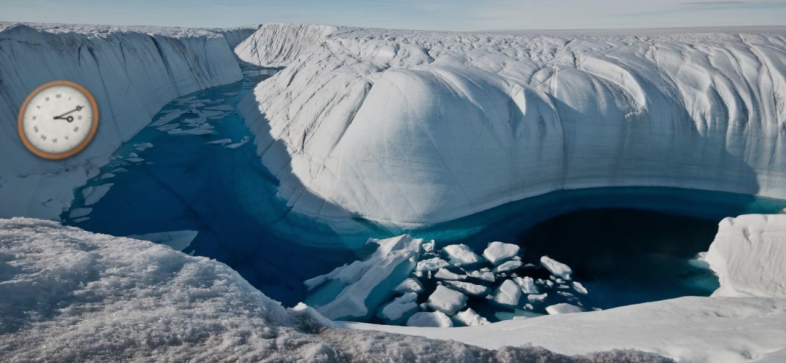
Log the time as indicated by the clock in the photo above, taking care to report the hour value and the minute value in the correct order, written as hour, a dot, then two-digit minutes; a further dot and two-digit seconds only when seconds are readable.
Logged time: 3.11
